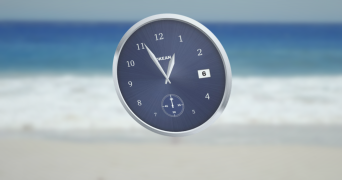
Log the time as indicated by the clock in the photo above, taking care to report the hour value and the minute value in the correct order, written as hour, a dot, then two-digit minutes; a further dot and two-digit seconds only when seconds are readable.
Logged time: 12.56
